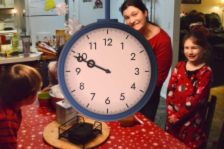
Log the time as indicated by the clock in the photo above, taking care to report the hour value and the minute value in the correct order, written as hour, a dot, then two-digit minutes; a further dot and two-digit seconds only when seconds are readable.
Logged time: 9.49
